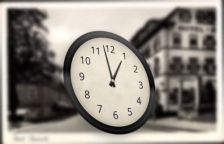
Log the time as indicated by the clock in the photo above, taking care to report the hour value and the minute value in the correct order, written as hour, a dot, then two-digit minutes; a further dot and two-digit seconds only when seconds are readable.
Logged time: 12.58
